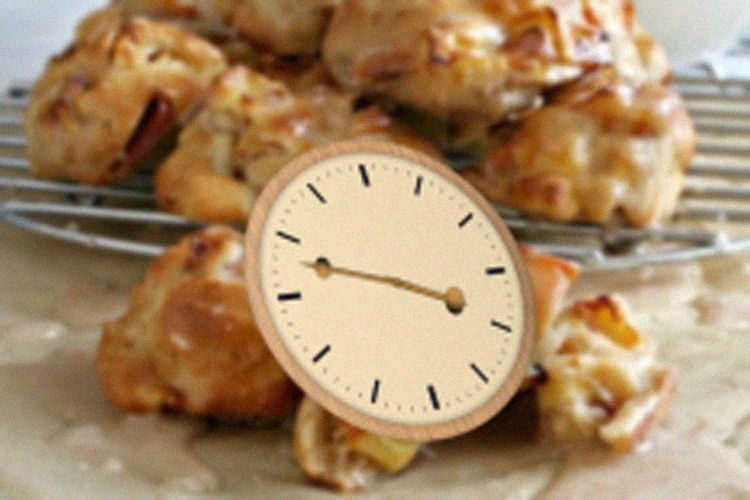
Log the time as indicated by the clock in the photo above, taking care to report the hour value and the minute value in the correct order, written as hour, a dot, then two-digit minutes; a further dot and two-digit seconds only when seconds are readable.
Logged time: 3.48
